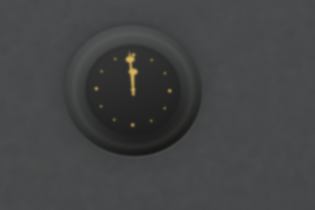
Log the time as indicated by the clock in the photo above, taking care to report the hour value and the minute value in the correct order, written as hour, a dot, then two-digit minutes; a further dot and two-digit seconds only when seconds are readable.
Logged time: 11.59
